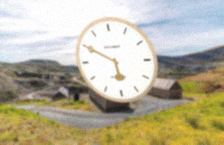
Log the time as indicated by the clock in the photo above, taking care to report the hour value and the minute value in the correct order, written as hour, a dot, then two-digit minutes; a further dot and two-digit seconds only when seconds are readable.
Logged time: 5.50
